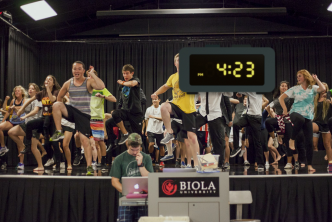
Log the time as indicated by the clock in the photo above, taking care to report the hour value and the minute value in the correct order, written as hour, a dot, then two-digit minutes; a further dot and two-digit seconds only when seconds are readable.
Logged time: 4.23
